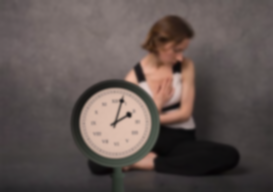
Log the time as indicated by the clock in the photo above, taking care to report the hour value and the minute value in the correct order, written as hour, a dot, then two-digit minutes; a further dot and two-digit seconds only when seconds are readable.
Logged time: 2.03
